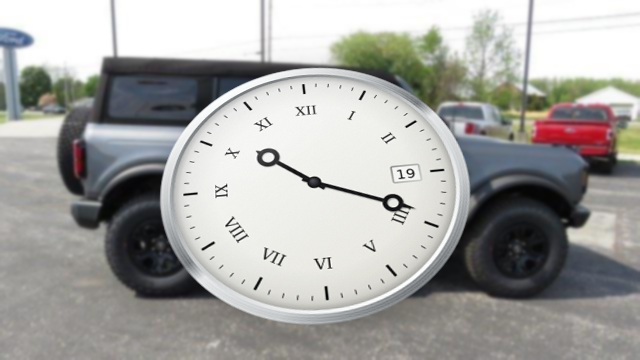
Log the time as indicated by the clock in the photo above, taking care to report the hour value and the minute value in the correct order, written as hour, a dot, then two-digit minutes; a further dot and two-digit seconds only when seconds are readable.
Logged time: 10.19
